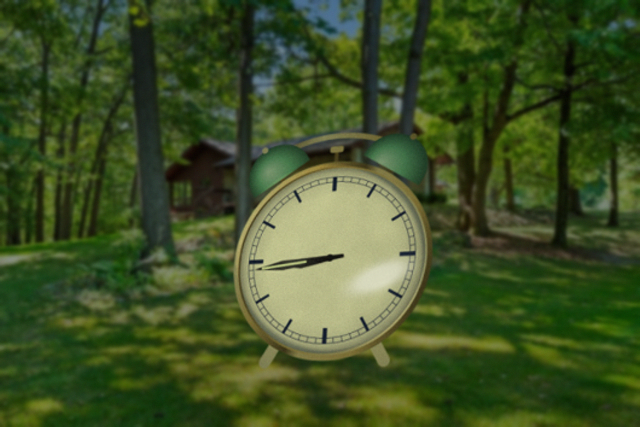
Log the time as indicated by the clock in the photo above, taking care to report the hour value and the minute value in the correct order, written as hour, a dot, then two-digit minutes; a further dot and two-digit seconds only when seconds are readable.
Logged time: 8.44
